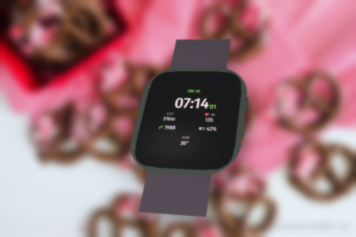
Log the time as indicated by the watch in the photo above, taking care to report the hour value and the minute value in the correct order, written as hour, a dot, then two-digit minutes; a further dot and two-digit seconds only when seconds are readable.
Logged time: 7.14
